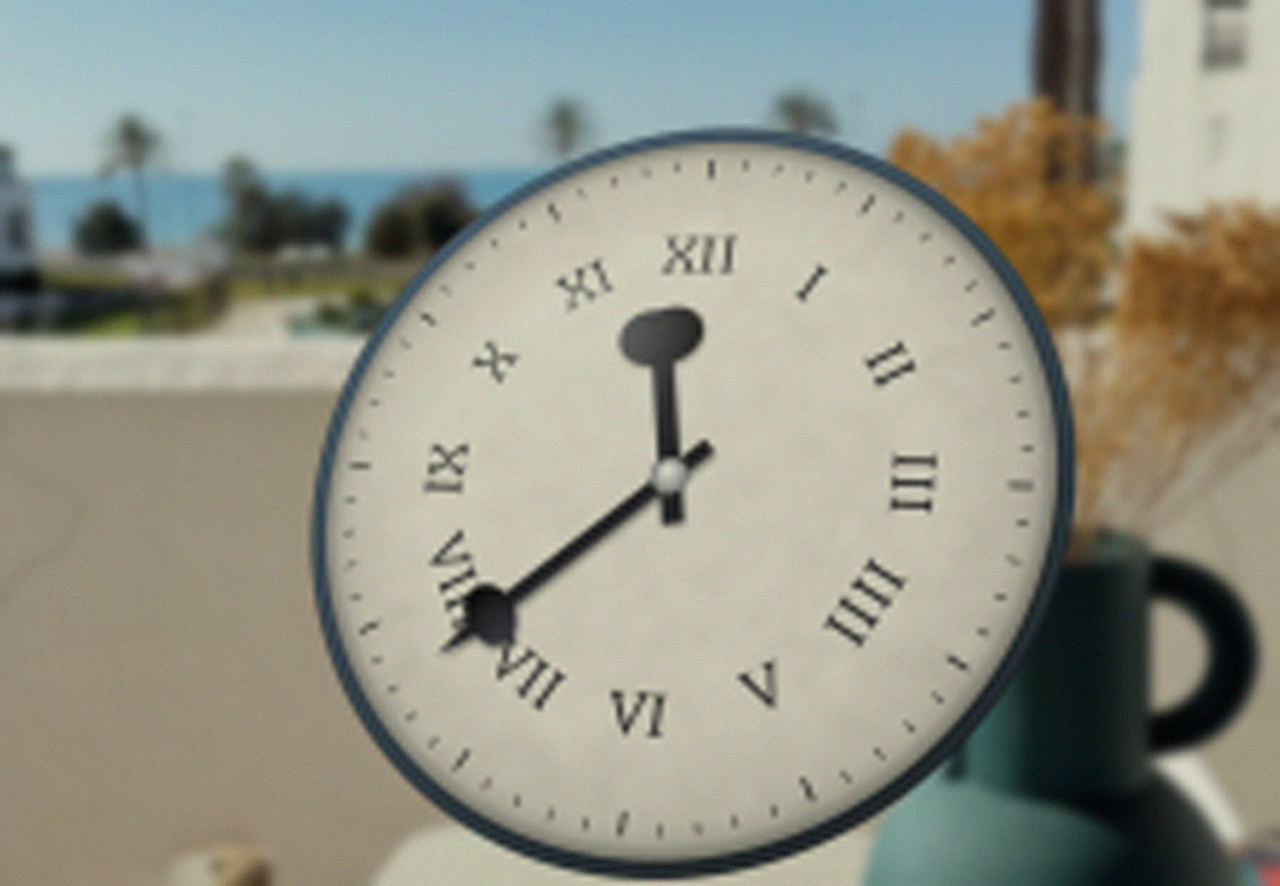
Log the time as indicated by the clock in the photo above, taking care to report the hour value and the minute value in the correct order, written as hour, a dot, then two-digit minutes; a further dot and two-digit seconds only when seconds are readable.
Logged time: 11.38
